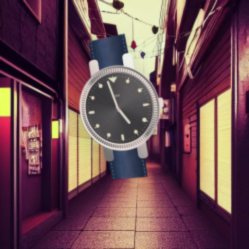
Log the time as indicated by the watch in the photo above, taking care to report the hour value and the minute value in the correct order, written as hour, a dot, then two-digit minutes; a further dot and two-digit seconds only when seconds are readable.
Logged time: 4.58
